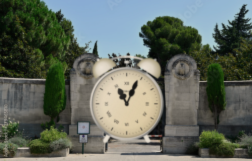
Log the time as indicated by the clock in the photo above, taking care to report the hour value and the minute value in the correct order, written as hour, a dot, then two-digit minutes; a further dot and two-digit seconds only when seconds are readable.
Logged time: 11.04
